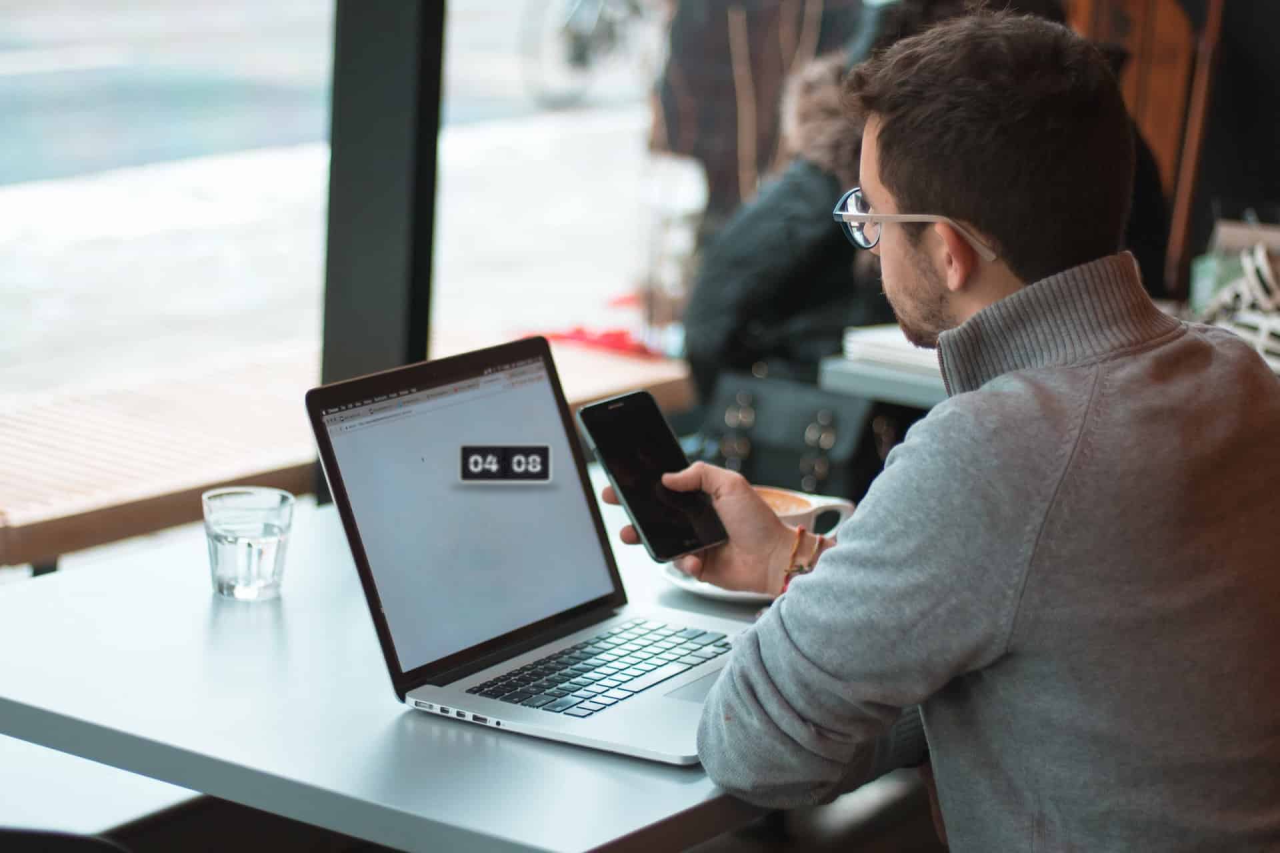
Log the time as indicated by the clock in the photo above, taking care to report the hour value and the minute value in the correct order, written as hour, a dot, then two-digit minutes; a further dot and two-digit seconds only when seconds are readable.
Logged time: 4.08
